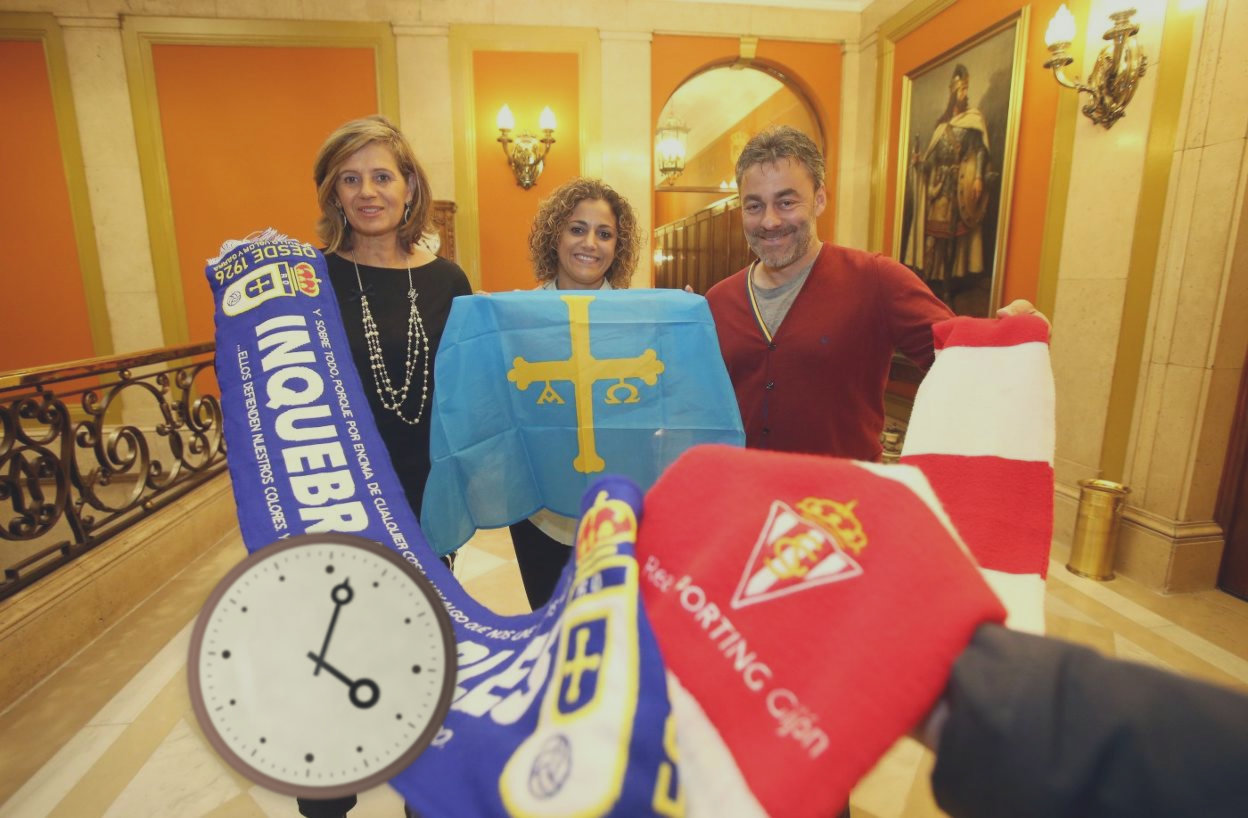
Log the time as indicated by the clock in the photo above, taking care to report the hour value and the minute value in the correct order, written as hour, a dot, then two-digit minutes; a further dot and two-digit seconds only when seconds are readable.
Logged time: 4.02
